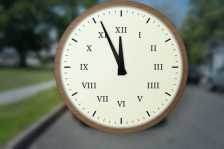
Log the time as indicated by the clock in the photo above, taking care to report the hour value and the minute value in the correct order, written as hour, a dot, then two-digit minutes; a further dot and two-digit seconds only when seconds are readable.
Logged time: 11.56
